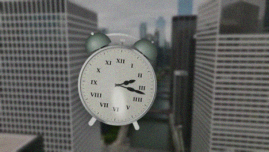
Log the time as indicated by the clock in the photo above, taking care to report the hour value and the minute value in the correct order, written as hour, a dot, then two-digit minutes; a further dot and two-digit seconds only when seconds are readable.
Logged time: 2.17
